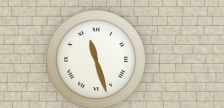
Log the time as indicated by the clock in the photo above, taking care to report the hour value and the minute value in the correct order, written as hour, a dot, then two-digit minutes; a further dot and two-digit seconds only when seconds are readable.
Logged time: 11.27
